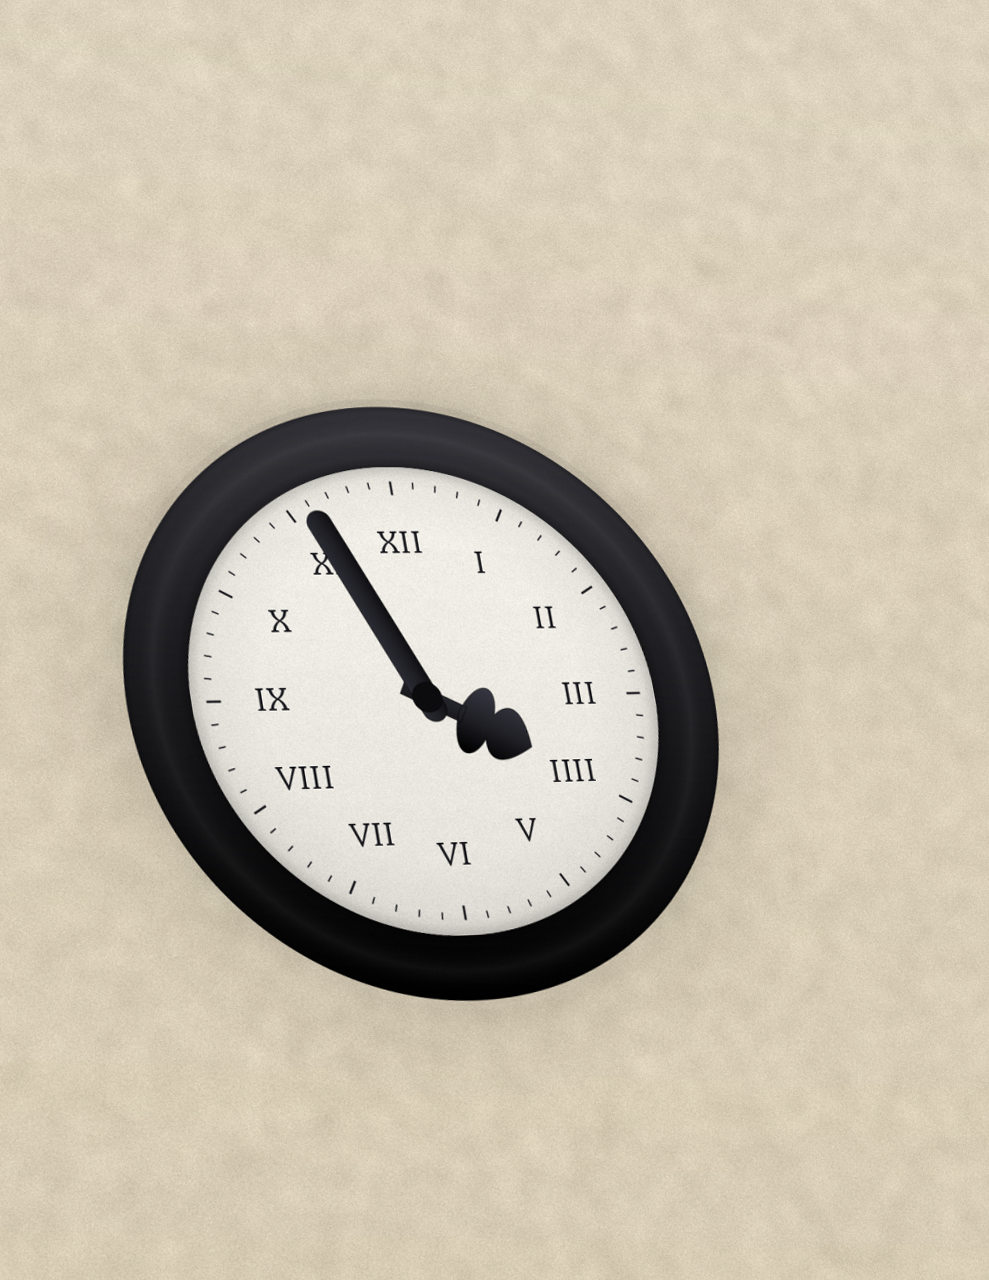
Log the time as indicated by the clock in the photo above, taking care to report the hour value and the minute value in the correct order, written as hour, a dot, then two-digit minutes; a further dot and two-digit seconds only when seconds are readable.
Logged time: 3.56
